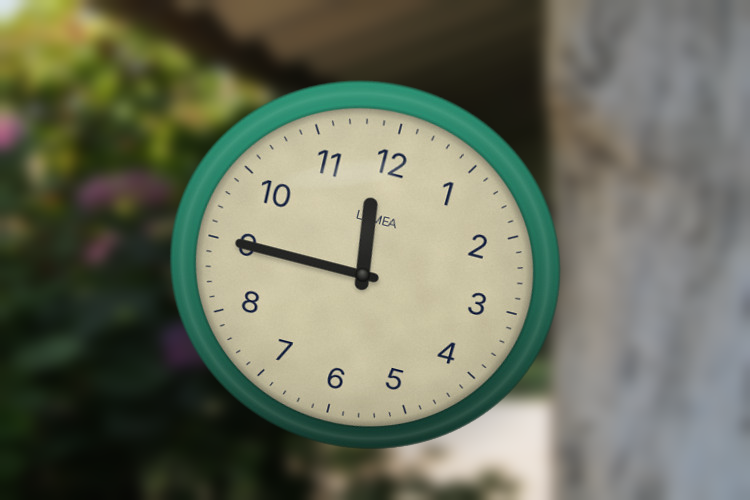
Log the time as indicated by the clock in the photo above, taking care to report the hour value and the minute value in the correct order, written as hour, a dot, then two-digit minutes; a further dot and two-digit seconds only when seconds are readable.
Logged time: 11.45
